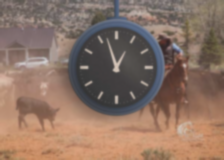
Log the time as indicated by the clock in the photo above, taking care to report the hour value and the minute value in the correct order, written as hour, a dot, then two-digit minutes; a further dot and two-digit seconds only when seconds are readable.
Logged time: 12.57
